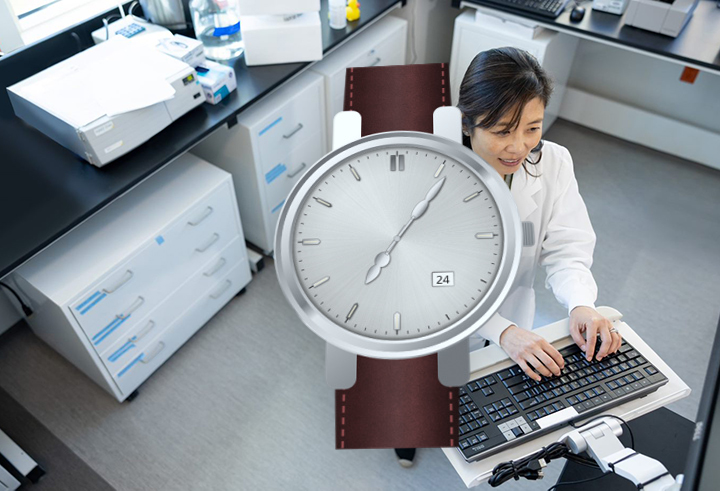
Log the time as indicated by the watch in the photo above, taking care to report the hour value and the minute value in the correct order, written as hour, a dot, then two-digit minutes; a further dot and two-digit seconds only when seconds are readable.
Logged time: 7.06
